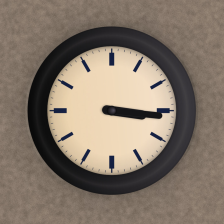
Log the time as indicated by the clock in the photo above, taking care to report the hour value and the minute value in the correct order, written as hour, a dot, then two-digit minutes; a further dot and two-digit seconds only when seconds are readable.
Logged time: 3.16
